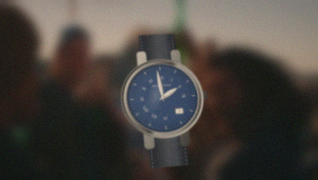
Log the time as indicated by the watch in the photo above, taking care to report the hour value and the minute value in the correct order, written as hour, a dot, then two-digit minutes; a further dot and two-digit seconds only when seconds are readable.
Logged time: 1.59
